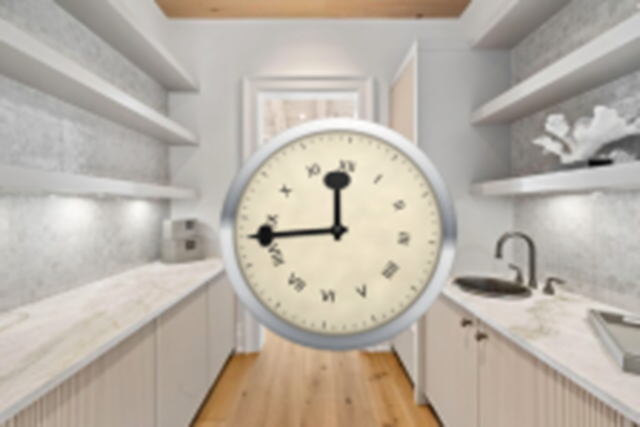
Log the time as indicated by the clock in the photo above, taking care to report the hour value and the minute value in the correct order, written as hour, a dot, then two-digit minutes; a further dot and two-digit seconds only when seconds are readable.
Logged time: 11.43
